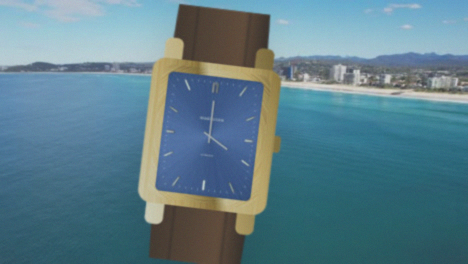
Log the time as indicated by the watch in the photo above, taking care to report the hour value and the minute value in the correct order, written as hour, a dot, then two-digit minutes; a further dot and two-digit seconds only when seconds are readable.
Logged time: 4.00
